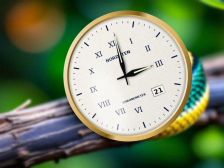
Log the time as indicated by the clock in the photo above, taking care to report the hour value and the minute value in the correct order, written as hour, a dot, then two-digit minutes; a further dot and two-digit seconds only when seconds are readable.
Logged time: 3.01
